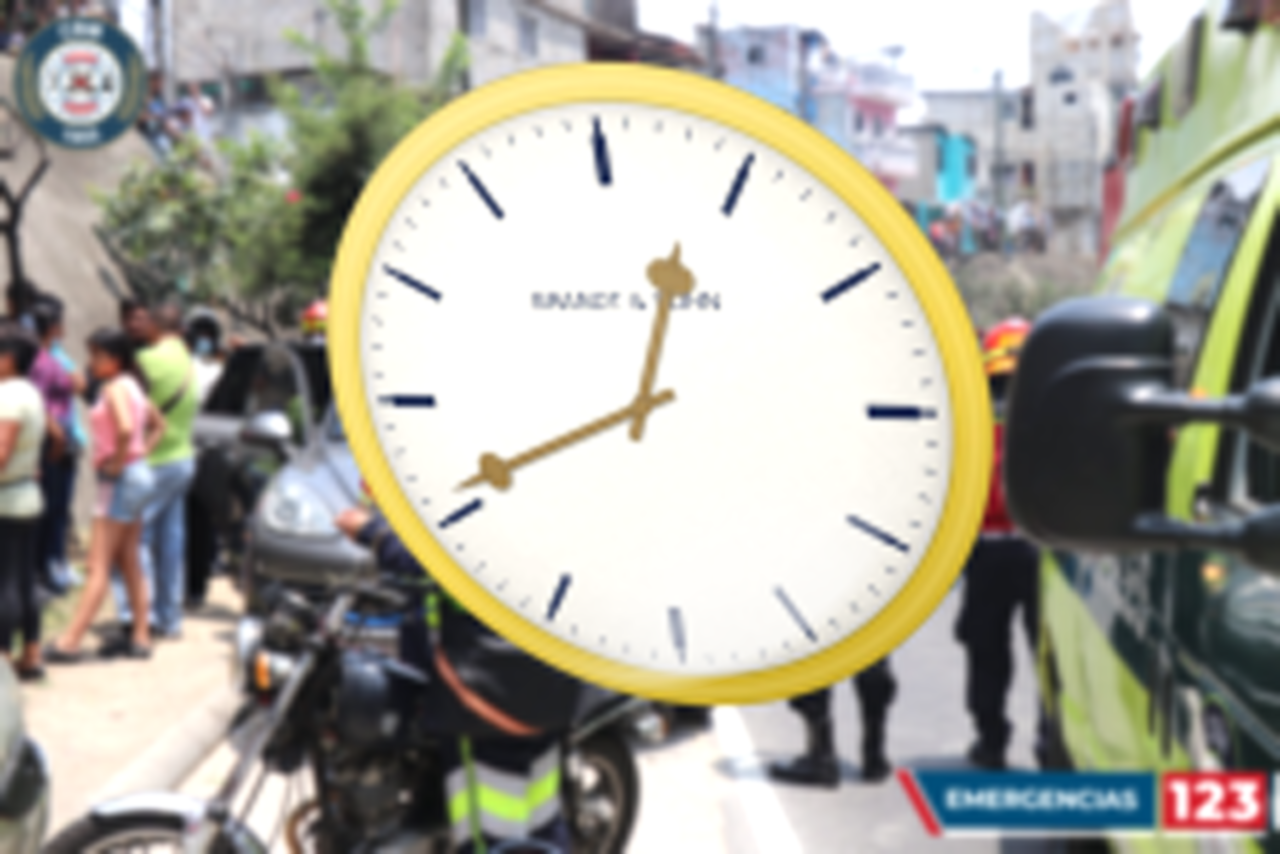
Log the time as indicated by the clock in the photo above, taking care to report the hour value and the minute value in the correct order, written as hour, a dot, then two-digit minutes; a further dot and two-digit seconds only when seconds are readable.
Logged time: 12.41
